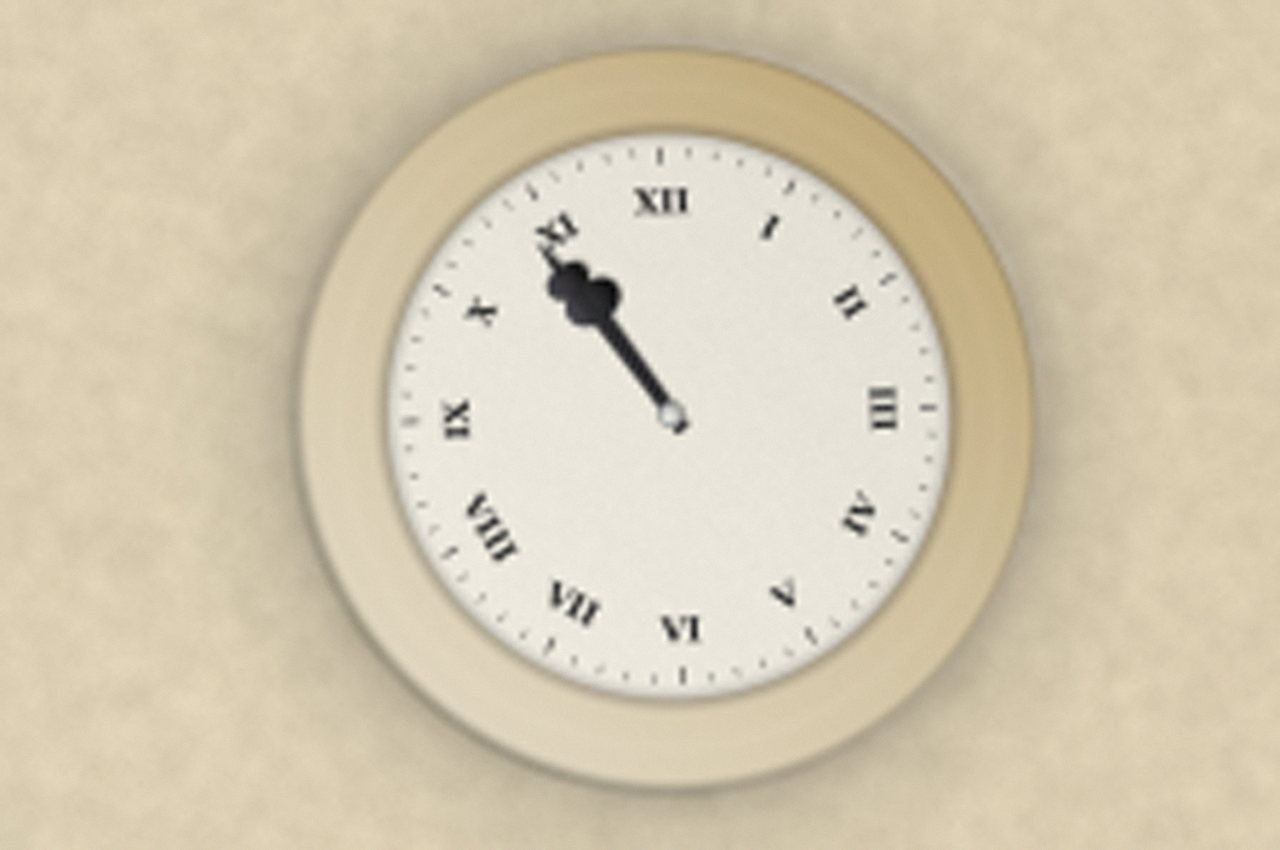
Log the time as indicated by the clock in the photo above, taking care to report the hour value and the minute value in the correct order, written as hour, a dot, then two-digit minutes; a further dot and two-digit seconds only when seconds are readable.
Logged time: 10.54
